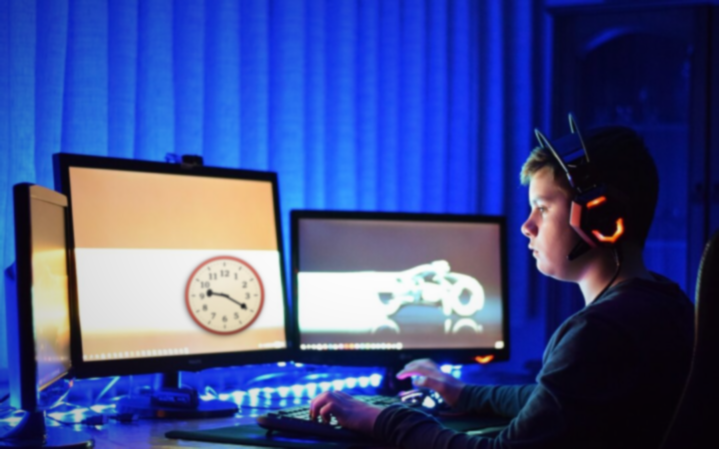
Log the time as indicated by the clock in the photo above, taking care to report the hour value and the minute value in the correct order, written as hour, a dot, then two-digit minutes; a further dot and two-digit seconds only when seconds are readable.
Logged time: 9.20
